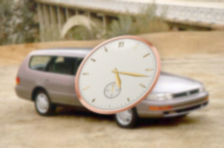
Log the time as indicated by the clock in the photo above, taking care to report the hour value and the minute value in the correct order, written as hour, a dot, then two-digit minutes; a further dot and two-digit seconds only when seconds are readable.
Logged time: 5.17
